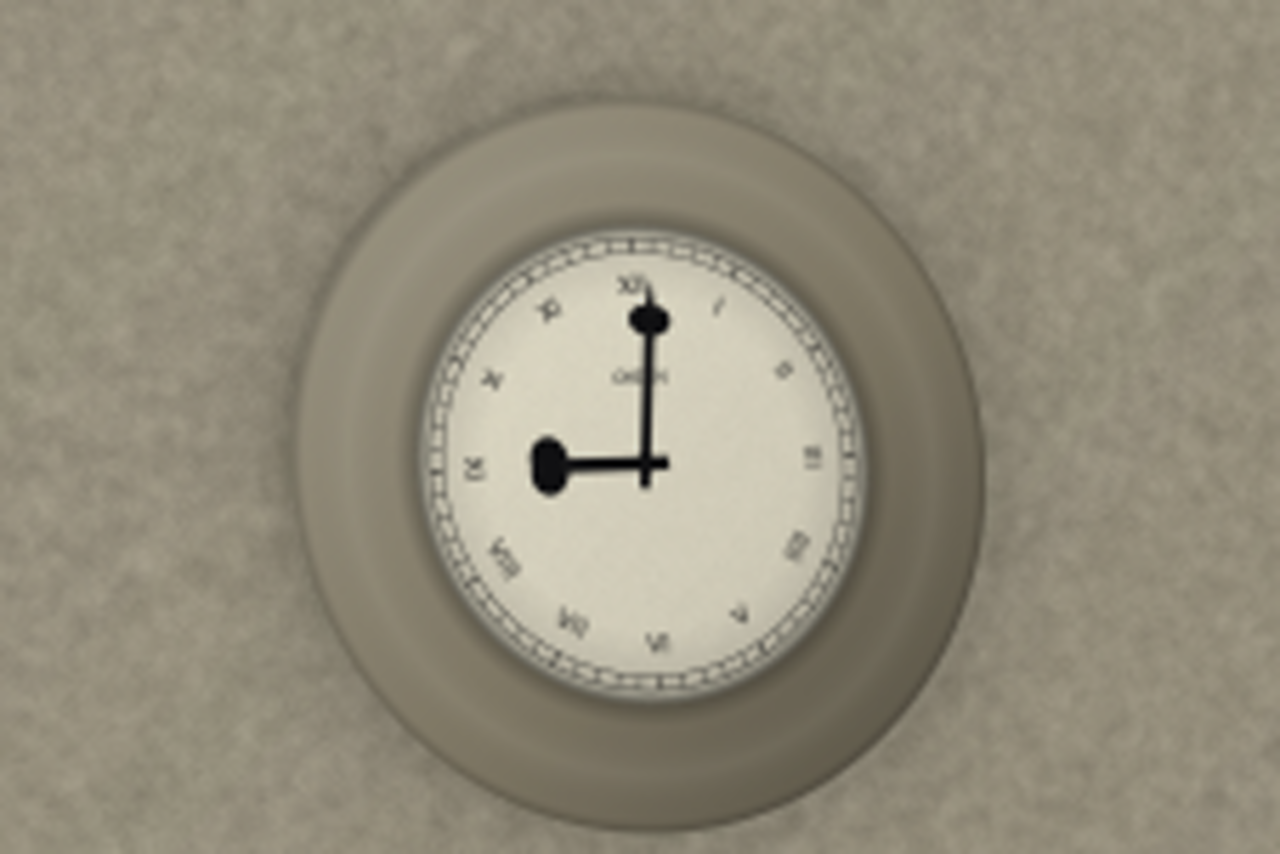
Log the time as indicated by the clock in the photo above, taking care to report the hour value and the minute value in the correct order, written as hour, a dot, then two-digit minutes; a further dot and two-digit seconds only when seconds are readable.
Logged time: 9.01
